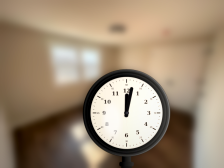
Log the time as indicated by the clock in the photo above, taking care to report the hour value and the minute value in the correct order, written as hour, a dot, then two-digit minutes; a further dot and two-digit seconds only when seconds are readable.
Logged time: 12.02
